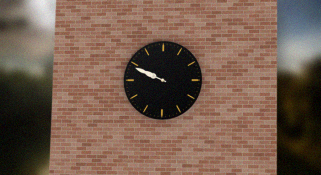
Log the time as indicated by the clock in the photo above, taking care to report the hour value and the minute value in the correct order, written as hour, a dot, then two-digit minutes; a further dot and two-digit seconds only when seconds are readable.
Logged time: 9.49
